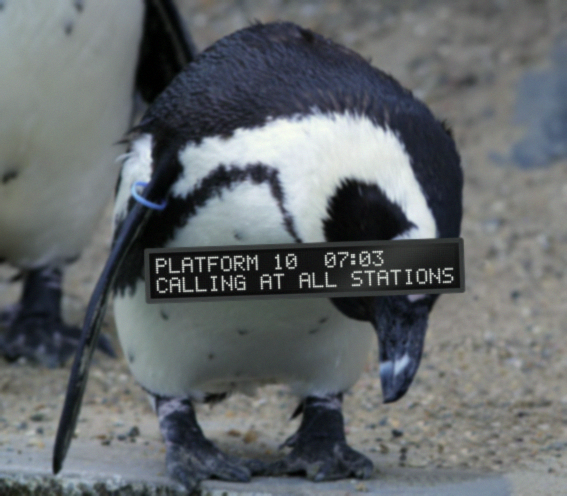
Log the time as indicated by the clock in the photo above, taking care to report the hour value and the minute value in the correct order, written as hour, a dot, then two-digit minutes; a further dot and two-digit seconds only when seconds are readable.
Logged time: 7.03
